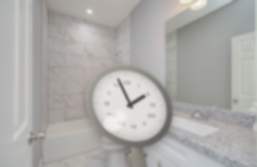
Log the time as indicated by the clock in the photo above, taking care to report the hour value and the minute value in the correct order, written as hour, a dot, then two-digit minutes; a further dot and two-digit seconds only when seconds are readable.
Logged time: 1.57
